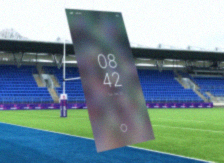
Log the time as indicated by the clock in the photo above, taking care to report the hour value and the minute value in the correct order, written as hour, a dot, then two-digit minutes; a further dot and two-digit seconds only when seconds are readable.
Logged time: 8.42
